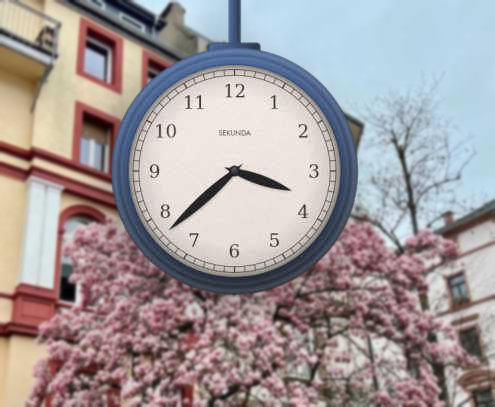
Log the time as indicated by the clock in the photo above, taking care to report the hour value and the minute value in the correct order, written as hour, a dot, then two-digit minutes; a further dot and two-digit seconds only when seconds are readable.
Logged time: 3.38
